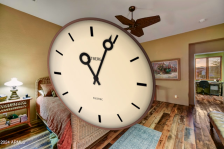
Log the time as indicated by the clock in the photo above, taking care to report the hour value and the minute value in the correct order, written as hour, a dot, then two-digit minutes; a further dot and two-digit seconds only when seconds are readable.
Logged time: 11.04
